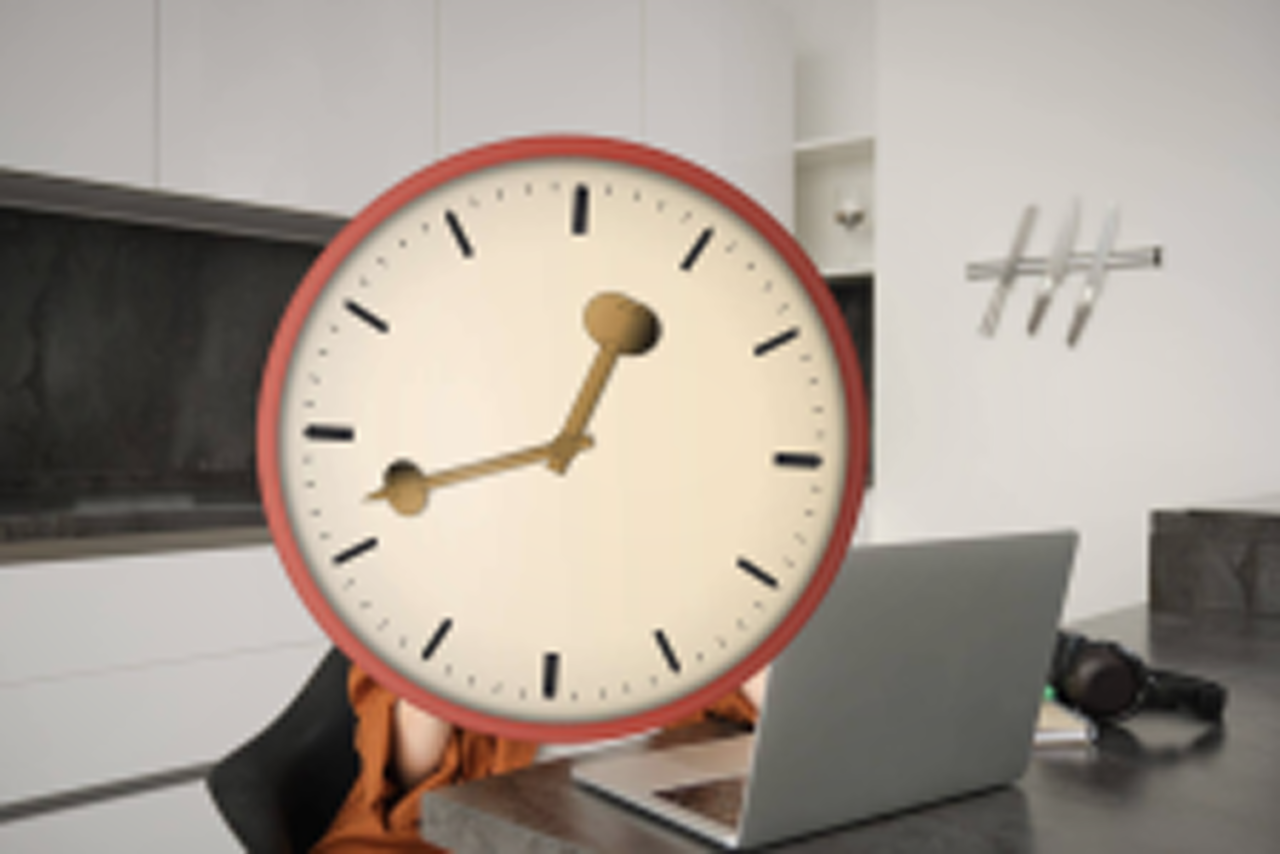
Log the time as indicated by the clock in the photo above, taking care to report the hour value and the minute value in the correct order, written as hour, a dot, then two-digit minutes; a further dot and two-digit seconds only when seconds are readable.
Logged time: 12.42
